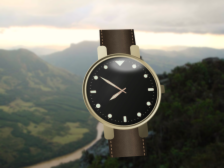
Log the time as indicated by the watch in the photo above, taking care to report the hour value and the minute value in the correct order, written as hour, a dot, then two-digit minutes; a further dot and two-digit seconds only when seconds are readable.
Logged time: 7.51
